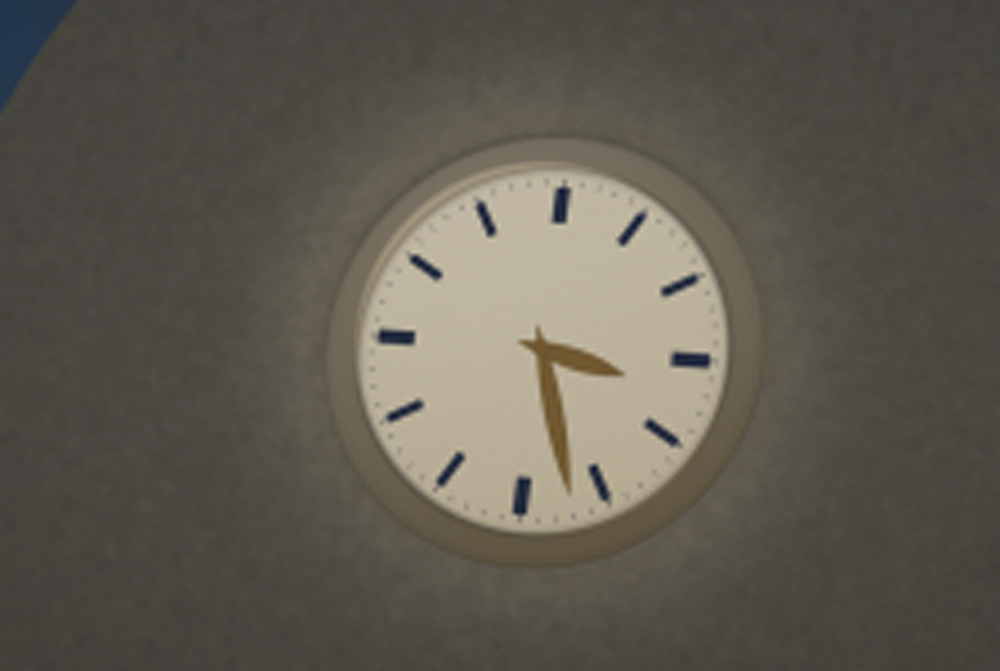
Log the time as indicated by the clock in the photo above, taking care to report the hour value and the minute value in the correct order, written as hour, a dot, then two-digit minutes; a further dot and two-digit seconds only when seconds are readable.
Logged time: 3.27
